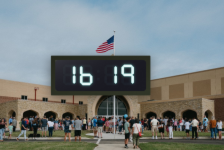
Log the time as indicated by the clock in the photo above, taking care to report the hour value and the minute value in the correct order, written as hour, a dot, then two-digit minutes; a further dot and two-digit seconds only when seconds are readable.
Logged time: 16.19
